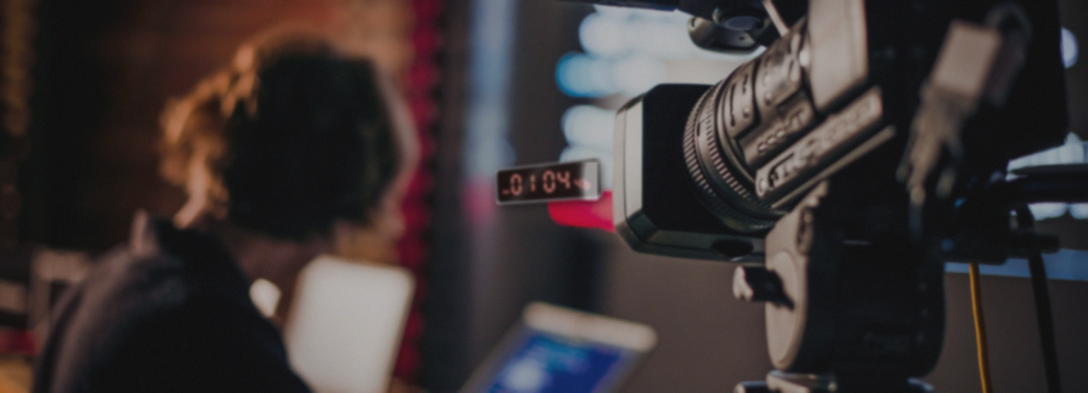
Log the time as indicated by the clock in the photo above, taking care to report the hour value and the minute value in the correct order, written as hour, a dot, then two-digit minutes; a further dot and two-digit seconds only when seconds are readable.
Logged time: 1.04
